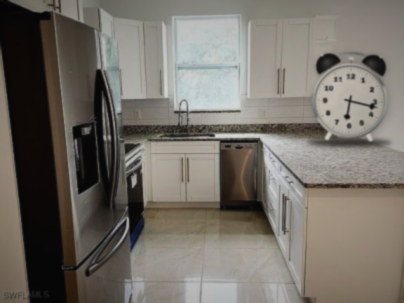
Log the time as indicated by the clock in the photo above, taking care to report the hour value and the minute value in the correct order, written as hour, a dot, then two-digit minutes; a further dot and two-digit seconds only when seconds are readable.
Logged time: 6.17
